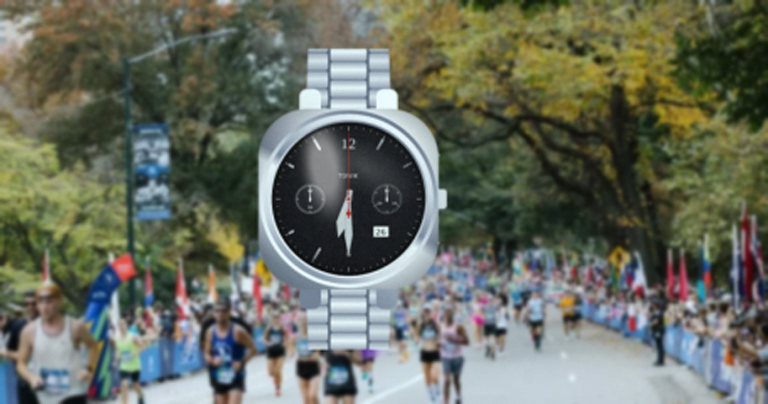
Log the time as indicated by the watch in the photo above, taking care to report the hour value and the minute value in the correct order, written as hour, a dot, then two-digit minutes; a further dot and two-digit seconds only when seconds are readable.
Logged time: 6.30
